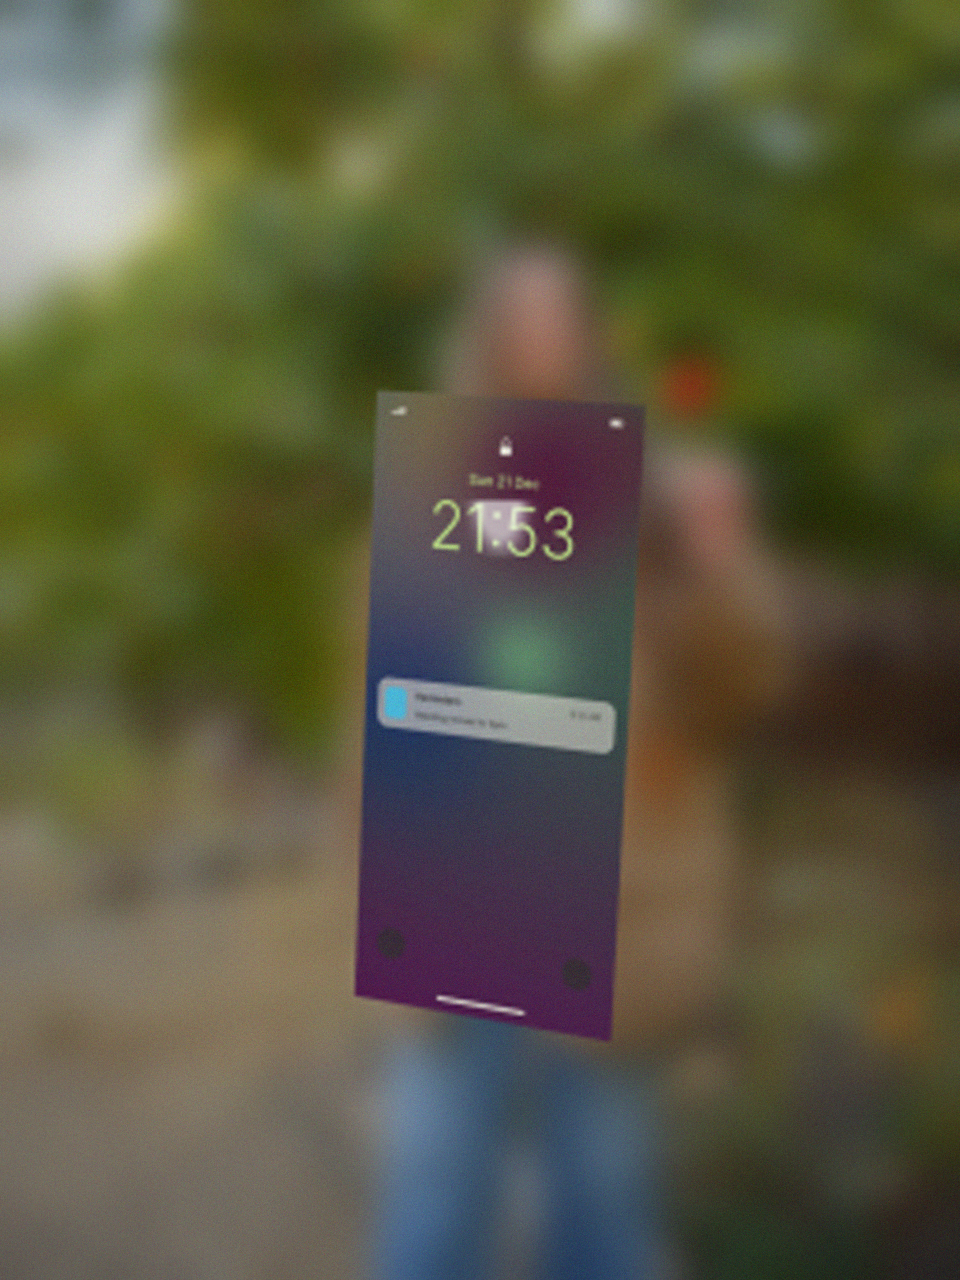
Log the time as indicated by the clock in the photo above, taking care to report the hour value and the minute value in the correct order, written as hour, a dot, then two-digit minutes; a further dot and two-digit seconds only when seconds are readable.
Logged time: 21.53
